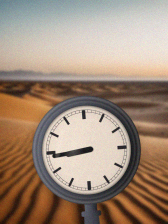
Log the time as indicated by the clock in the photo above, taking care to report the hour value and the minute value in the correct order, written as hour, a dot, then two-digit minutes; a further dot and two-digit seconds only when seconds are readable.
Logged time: 8.44
